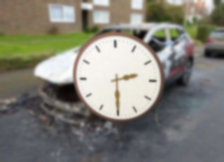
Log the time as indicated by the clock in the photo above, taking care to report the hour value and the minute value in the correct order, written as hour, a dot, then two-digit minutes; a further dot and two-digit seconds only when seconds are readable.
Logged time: 2.30
